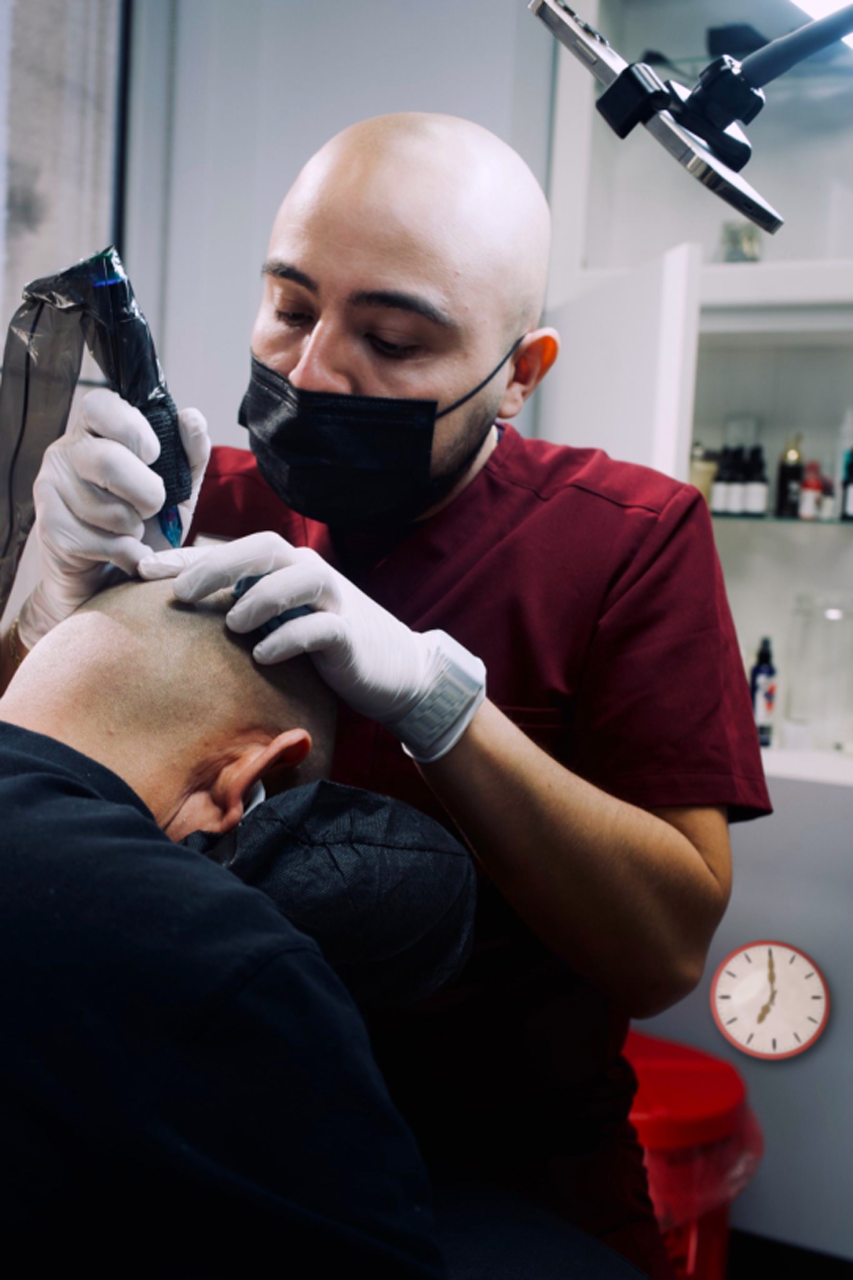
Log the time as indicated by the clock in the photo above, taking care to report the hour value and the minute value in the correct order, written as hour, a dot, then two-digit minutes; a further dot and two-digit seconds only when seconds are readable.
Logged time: 7.00
